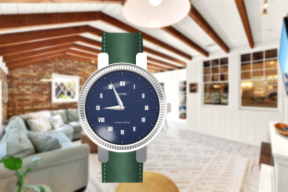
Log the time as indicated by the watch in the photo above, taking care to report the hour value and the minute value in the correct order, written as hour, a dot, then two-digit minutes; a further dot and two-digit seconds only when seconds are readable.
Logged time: 8.56
